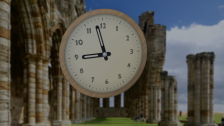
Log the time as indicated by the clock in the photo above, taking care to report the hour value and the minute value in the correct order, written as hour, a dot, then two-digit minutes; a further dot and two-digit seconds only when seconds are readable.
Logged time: 8.58
